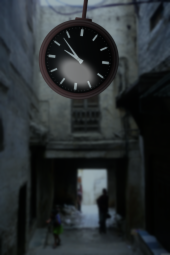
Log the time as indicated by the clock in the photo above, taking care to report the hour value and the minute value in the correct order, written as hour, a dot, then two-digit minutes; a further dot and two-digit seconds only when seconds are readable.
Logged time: 9.53
